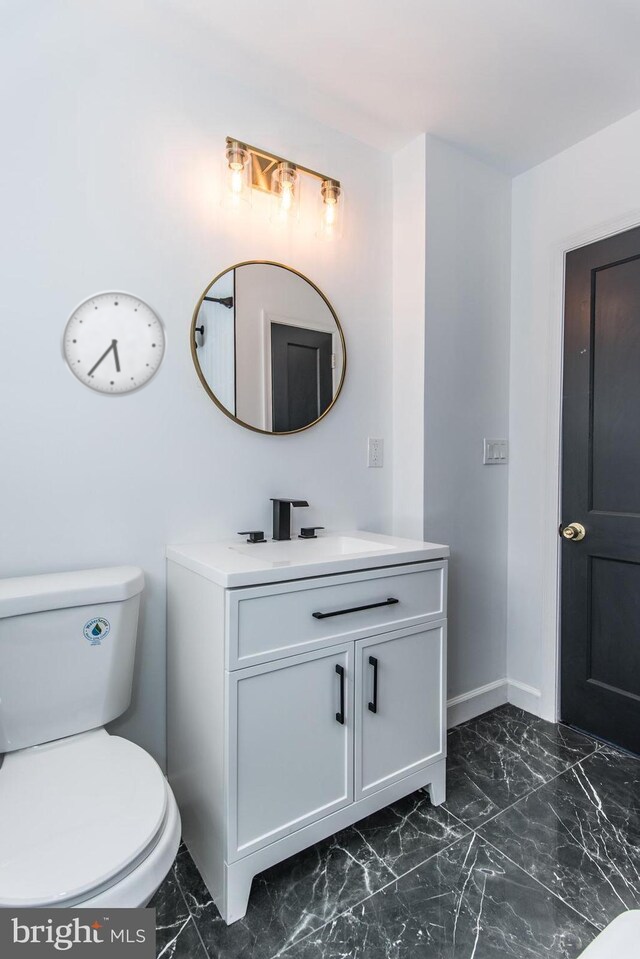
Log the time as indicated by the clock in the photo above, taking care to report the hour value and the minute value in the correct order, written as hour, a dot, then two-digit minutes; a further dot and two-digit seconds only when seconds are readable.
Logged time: 5.36
